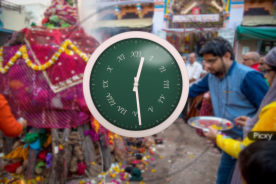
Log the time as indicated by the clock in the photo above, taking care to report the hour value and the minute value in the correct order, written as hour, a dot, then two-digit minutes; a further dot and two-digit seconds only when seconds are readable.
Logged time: 12.29
